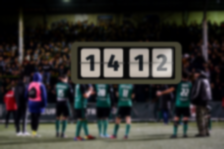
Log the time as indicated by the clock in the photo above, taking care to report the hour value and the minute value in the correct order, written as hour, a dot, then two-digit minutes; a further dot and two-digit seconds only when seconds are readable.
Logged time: 14.12
